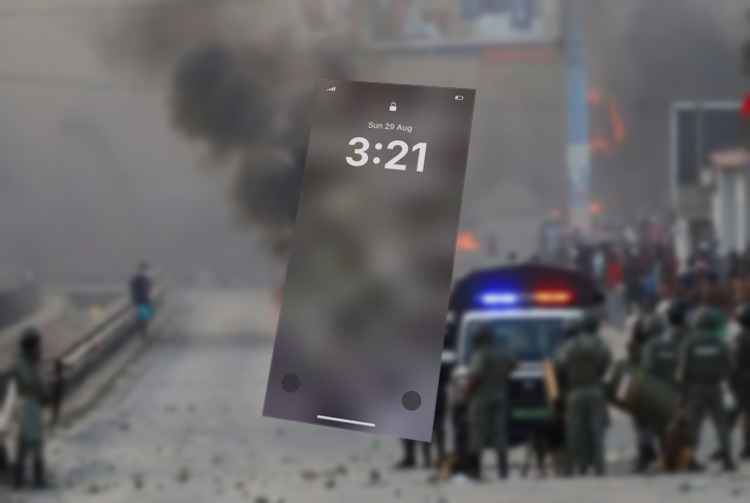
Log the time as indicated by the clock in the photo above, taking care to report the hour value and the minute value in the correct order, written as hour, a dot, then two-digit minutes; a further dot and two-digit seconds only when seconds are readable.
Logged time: 3.21
